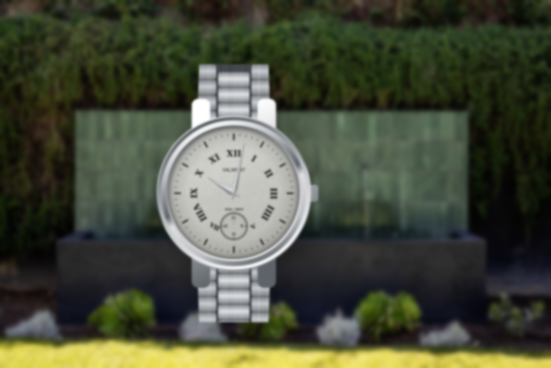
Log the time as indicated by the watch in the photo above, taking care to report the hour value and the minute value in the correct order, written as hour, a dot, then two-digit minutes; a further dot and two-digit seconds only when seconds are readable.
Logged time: 10.02
